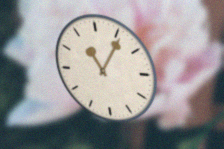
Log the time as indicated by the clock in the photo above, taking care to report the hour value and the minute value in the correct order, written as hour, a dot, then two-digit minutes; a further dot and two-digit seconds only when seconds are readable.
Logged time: 11.06
